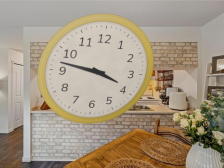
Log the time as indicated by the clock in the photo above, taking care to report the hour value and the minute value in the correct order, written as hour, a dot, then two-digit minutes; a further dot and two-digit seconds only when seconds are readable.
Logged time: 3.47
